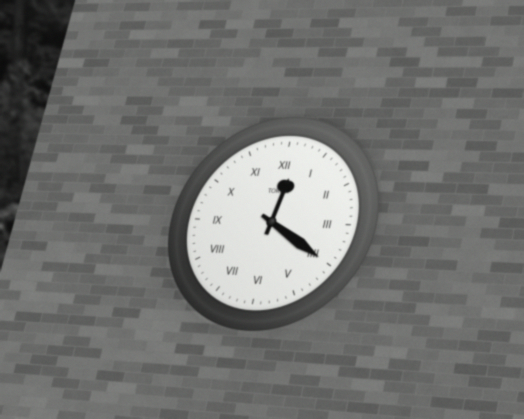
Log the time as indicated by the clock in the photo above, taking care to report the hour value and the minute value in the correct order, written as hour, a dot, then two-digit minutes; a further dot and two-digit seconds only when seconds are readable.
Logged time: 12.20
